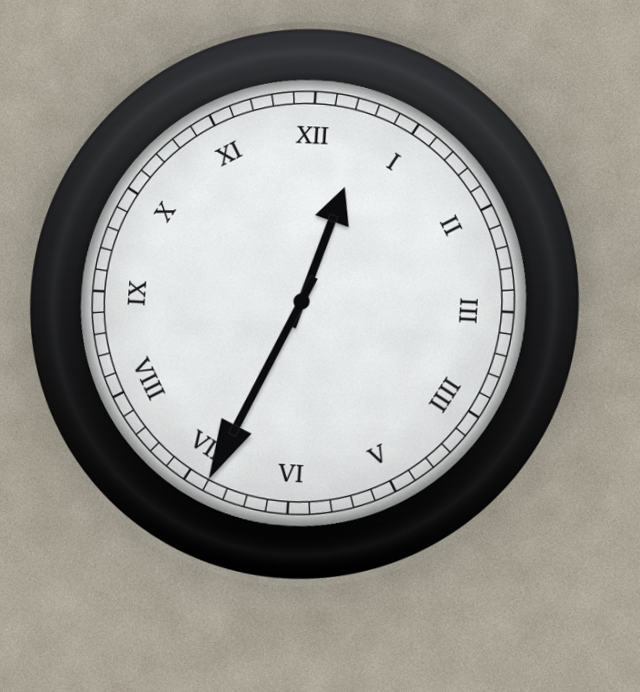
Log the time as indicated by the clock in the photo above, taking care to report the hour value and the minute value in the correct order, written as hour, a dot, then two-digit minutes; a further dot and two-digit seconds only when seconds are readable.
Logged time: 12.34
